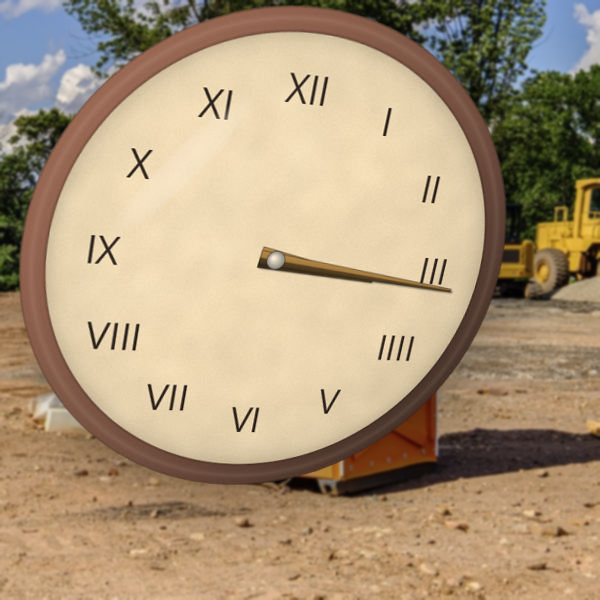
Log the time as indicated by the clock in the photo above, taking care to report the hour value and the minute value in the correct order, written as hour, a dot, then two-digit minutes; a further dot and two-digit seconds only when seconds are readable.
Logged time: 3.16
